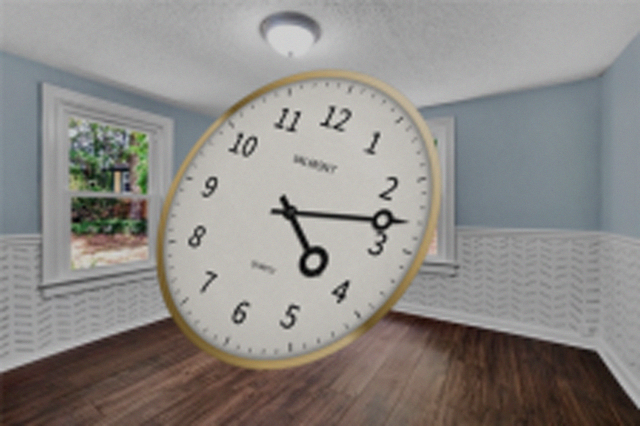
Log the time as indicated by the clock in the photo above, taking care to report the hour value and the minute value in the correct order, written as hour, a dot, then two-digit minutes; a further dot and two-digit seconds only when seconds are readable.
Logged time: 4.13
